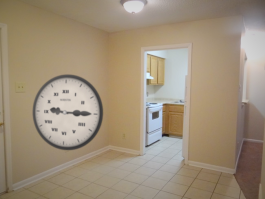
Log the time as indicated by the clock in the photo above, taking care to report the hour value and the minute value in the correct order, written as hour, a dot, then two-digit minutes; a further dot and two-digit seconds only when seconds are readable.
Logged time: 9.15
